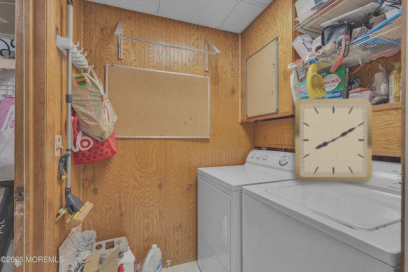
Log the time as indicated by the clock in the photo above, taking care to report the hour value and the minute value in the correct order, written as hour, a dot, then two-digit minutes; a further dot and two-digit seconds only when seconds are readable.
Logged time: 8.10
